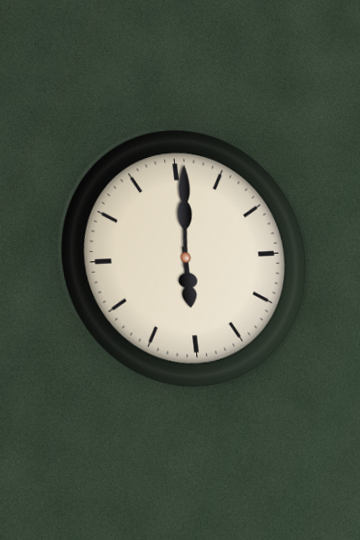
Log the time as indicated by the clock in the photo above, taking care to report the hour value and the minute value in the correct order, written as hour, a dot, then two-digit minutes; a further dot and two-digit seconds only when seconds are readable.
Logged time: 6.01
